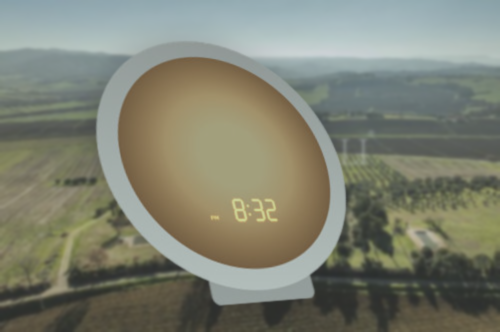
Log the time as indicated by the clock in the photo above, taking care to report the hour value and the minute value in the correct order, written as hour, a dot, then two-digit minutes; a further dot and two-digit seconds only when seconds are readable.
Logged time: 8.32
